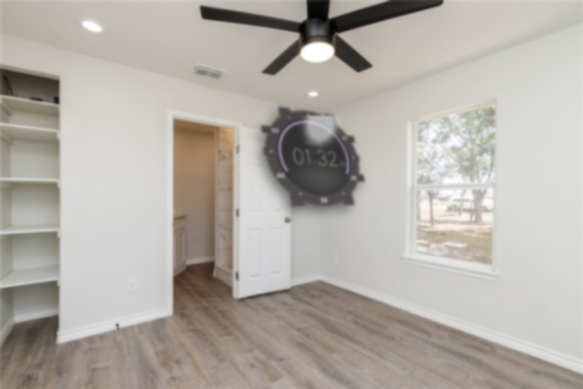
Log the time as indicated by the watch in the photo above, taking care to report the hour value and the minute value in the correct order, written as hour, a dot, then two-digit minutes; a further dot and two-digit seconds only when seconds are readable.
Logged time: 1.32
